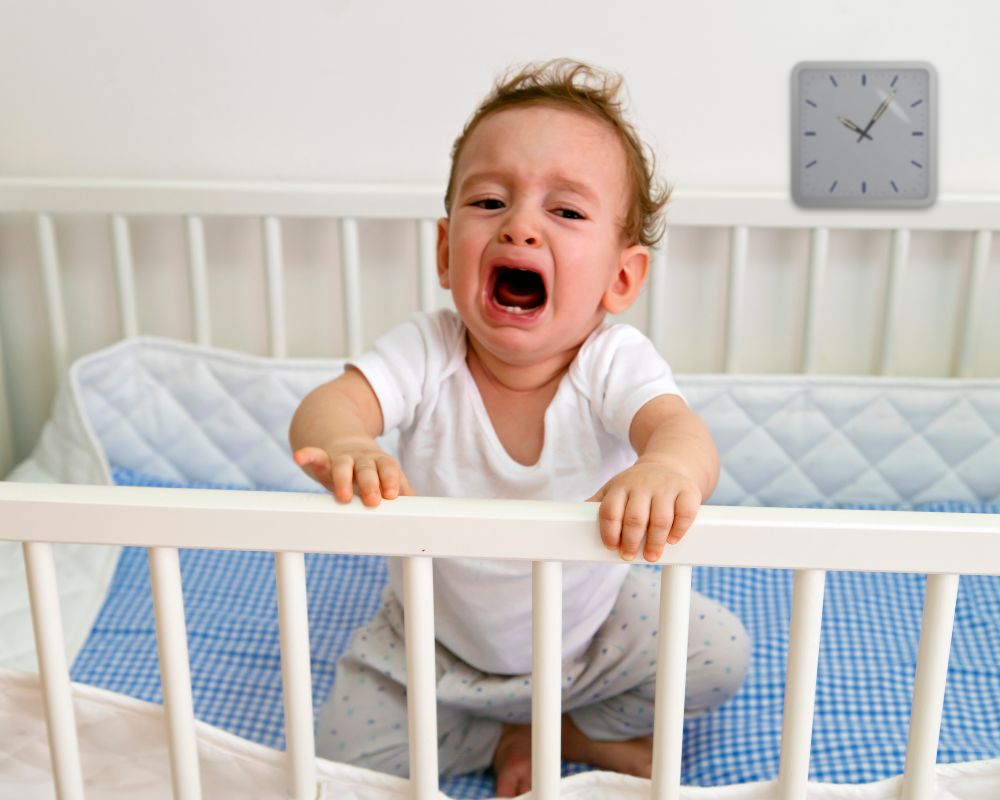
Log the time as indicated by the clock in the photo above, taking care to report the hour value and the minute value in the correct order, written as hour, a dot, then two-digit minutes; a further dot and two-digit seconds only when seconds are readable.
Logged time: 10.06
